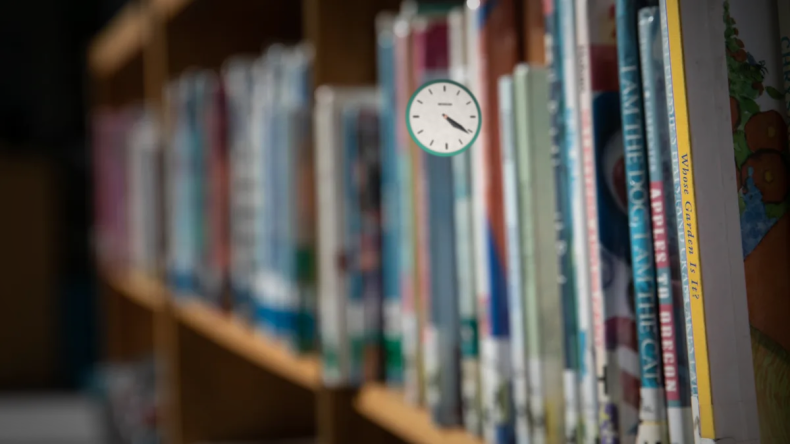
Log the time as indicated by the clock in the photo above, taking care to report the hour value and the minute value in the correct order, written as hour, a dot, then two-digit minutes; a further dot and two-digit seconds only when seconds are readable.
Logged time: 4.21
